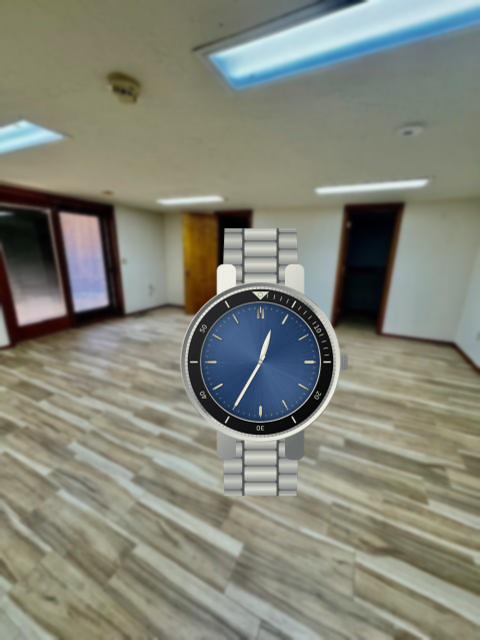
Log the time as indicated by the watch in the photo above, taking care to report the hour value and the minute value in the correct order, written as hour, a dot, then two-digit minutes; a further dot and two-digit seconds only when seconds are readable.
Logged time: 12.35
